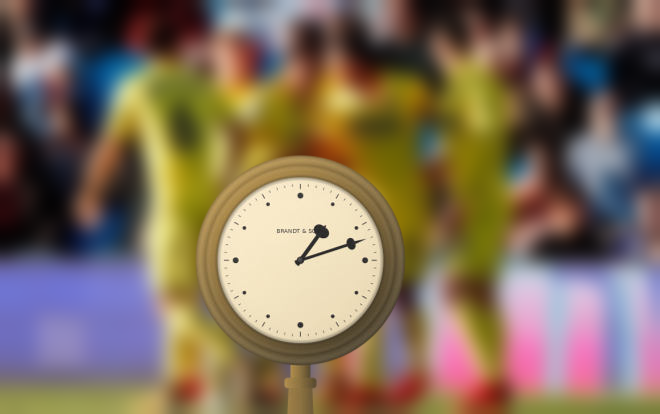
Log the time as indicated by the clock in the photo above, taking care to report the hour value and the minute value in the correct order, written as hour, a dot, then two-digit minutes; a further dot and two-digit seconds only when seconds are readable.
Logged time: 1.12
